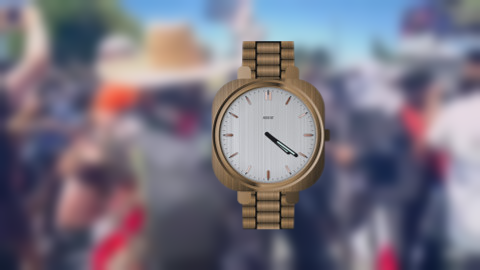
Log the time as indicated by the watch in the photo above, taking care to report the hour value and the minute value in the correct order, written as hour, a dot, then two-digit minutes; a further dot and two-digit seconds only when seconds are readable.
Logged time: 4.21
